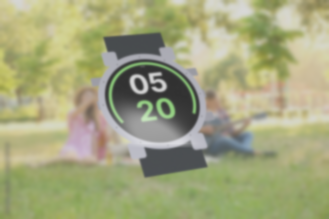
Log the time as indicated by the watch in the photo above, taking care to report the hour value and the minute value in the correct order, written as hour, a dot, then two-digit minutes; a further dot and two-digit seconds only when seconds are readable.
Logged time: 5.20
